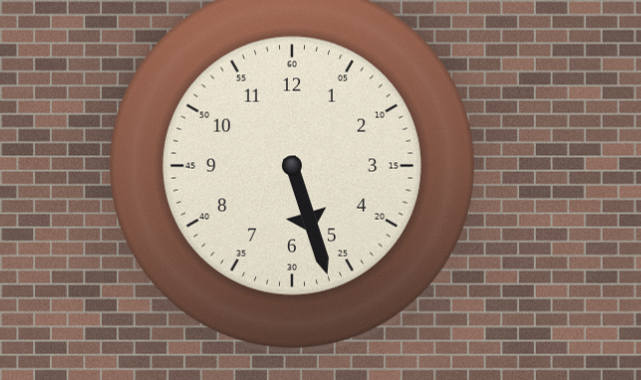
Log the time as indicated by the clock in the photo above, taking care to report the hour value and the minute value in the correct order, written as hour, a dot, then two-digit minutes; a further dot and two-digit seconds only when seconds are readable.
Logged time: 5.27
